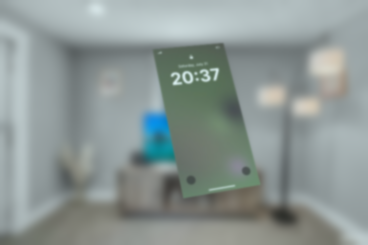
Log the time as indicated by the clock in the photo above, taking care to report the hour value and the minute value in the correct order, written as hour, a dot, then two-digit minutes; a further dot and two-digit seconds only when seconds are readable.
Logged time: 20.37
